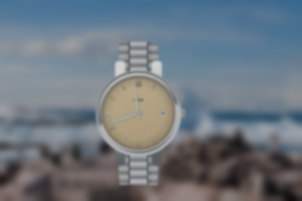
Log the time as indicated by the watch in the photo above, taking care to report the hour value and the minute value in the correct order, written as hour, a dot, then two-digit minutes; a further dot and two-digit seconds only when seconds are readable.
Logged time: 11.42
